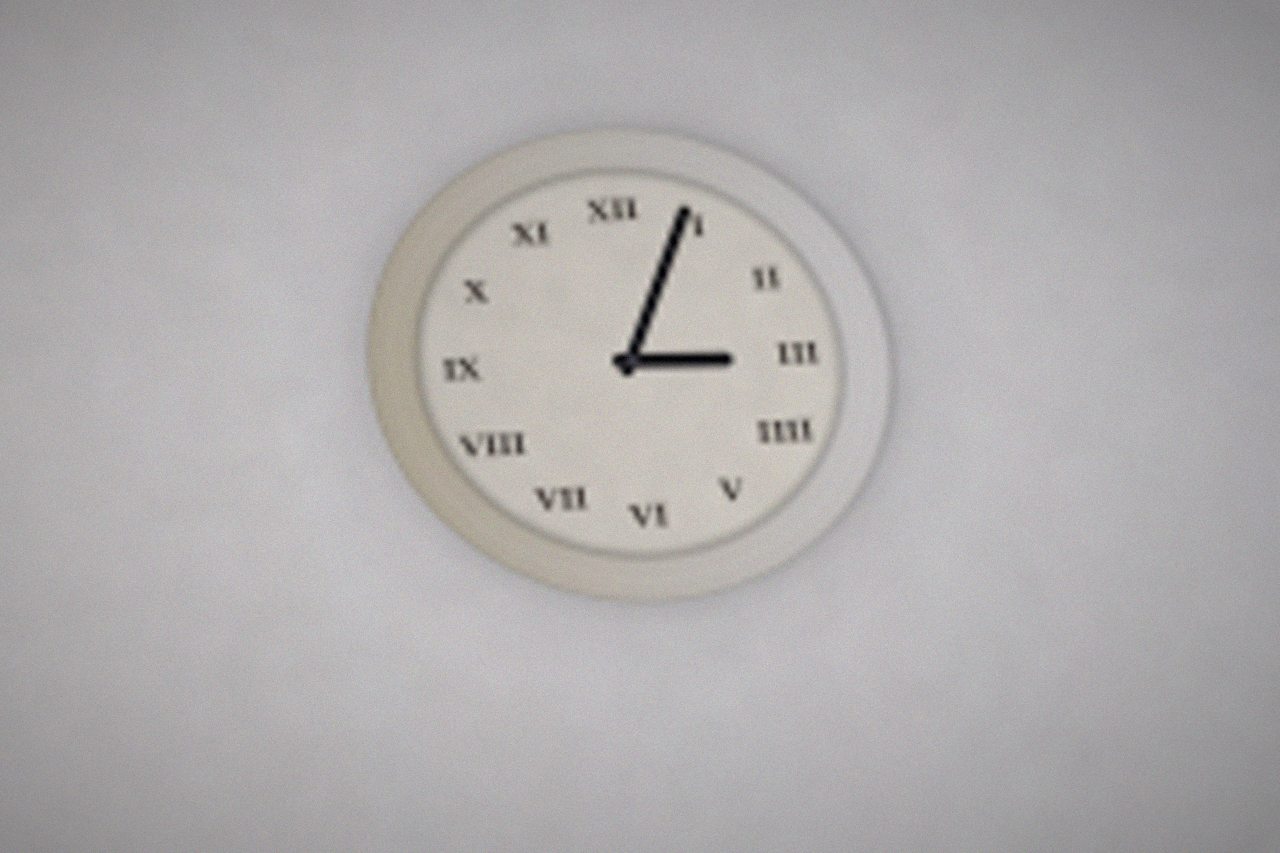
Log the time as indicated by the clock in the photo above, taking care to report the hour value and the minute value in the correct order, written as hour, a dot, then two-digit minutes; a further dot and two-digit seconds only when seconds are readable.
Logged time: 3.04
